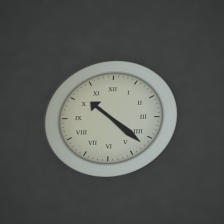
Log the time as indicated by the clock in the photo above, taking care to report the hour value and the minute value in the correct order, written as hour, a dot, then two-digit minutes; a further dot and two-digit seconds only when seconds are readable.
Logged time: 10.22
